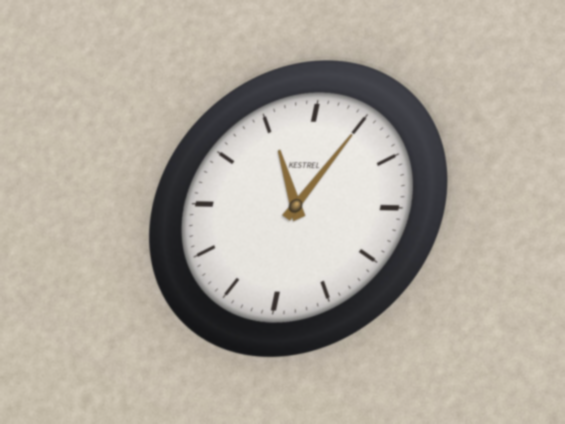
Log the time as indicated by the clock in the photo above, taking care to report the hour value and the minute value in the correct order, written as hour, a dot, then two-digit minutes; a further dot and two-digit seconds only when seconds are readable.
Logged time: 11.05
